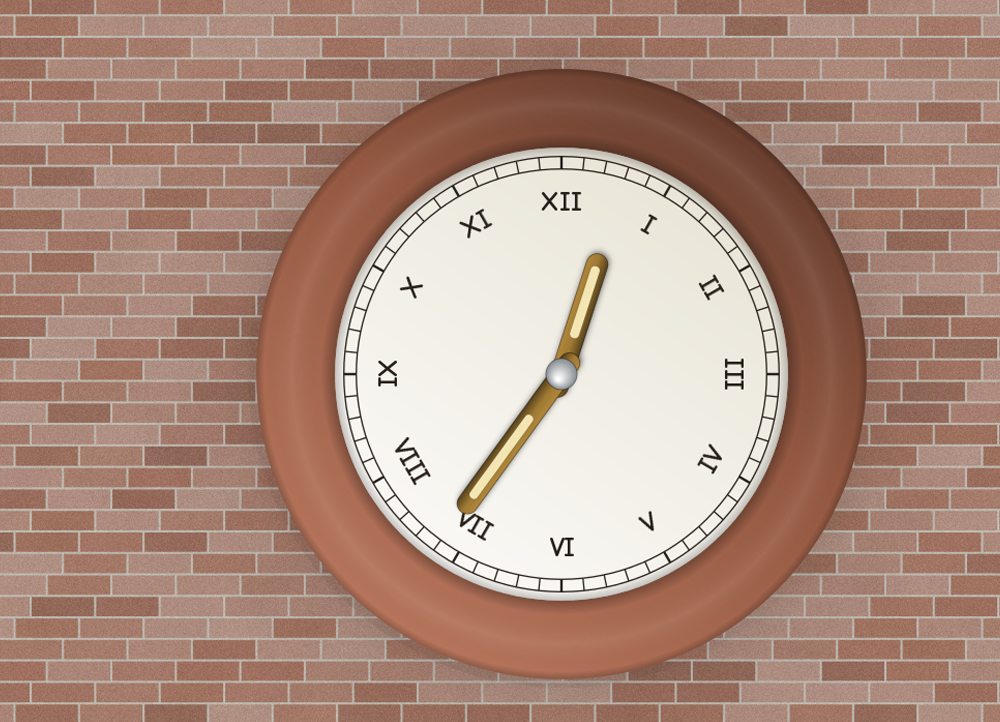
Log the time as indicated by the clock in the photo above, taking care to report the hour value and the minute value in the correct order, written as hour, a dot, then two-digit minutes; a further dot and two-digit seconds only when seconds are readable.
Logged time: 12.36
